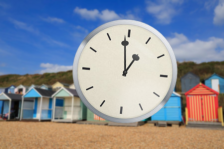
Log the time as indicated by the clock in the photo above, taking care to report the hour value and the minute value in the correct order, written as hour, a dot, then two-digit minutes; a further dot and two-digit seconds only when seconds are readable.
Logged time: 12.59
